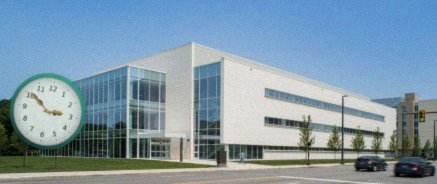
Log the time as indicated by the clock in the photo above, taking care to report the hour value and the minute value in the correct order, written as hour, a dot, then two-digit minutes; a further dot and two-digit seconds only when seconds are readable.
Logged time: 2.51
